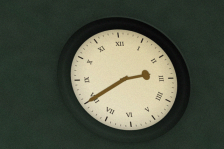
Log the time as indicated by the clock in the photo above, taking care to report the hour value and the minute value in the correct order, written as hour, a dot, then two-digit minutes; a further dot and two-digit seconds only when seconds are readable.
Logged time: 2.40
